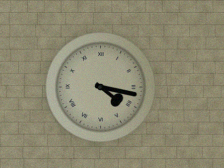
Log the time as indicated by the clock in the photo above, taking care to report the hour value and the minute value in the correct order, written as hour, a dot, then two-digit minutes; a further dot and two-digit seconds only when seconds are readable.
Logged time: 4.17
